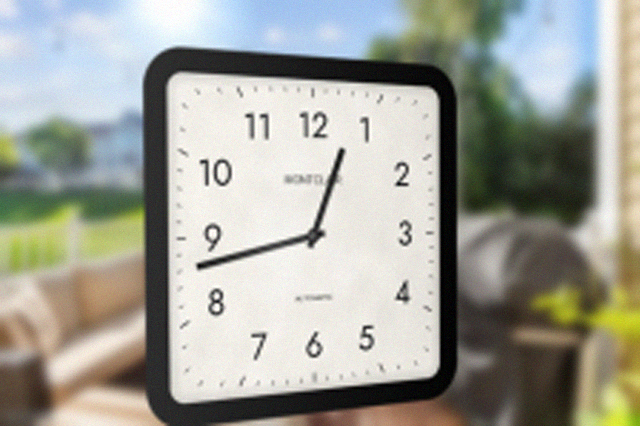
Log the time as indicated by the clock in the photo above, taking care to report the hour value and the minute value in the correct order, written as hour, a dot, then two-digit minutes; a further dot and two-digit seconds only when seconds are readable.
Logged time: 12.43
